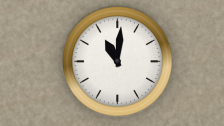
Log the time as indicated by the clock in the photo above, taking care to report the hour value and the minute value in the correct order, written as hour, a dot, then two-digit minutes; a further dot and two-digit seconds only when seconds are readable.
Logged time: 11.01
